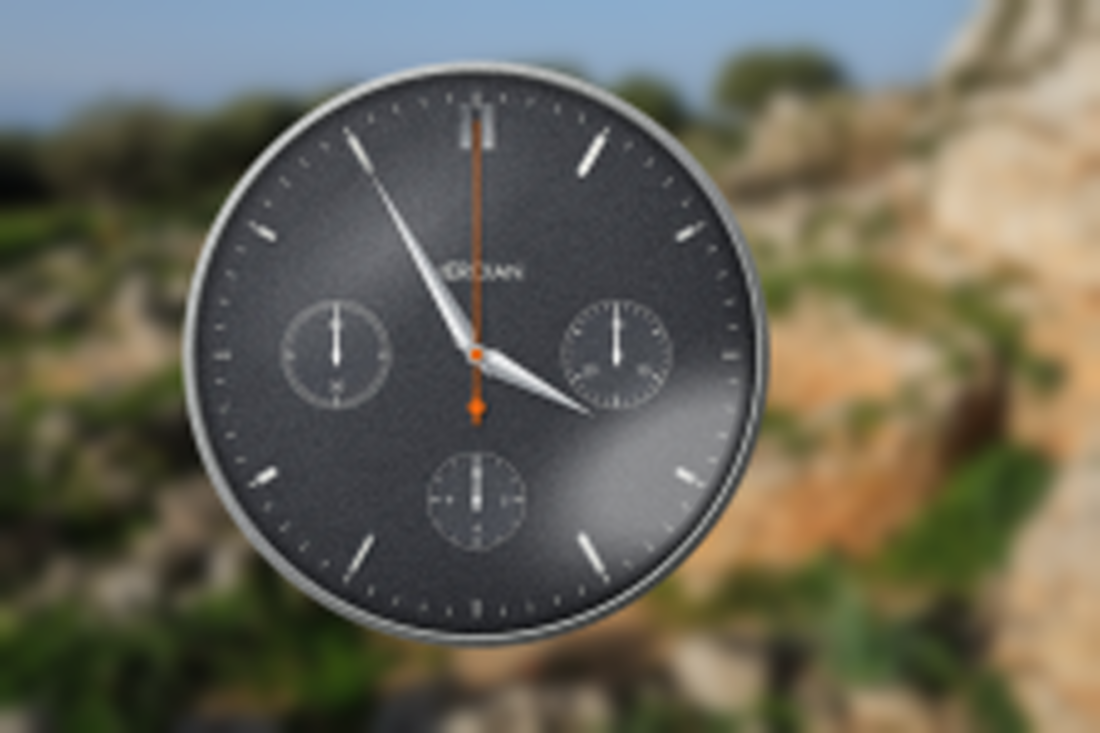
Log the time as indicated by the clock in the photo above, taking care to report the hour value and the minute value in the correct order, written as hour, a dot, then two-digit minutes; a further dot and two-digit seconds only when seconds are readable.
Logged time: 3.55
